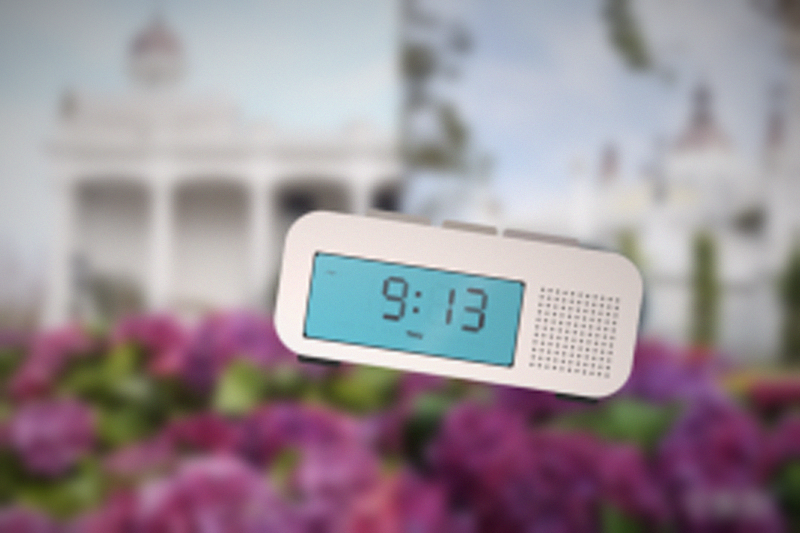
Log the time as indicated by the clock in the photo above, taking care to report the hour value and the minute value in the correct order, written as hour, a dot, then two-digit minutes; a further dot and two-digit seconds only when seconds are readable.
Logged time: 9.13
